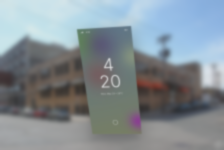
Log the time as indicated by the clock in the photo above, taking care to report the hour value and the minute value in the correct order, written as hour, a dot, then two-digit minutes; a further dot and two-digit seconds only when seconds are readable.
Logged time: 4.20
